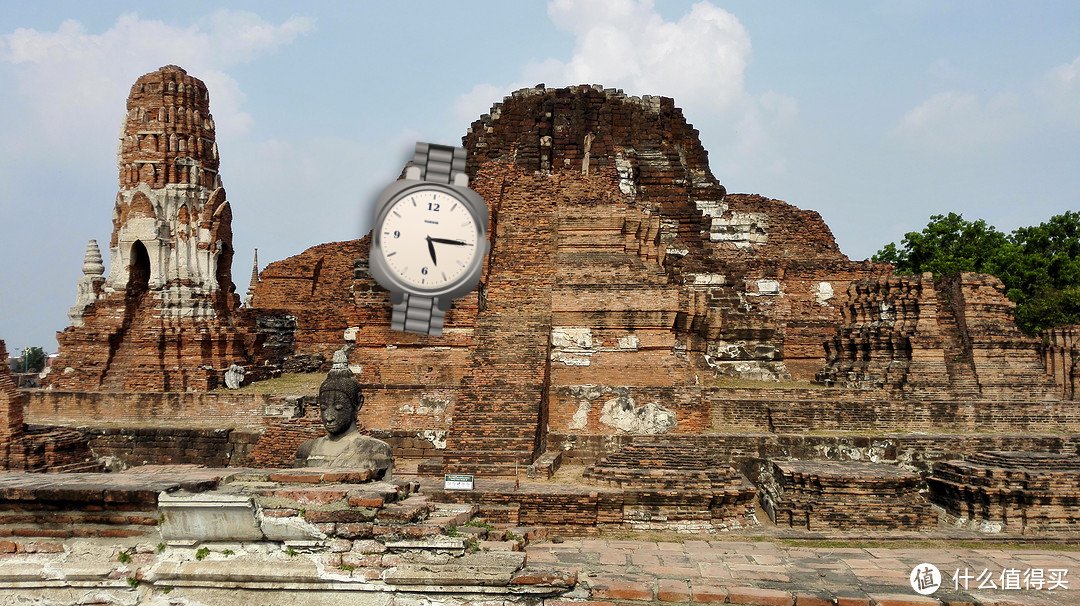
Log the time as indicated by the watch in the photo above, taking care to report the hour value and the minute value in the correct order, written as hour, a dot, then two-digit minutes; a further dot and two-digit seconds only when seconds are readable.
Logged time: 5.15
